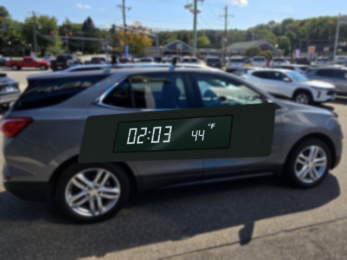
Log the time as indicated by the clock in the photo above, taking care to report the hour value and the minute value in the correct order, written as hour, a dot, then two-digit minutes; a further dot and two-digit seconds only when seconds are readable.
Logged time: 2.03
